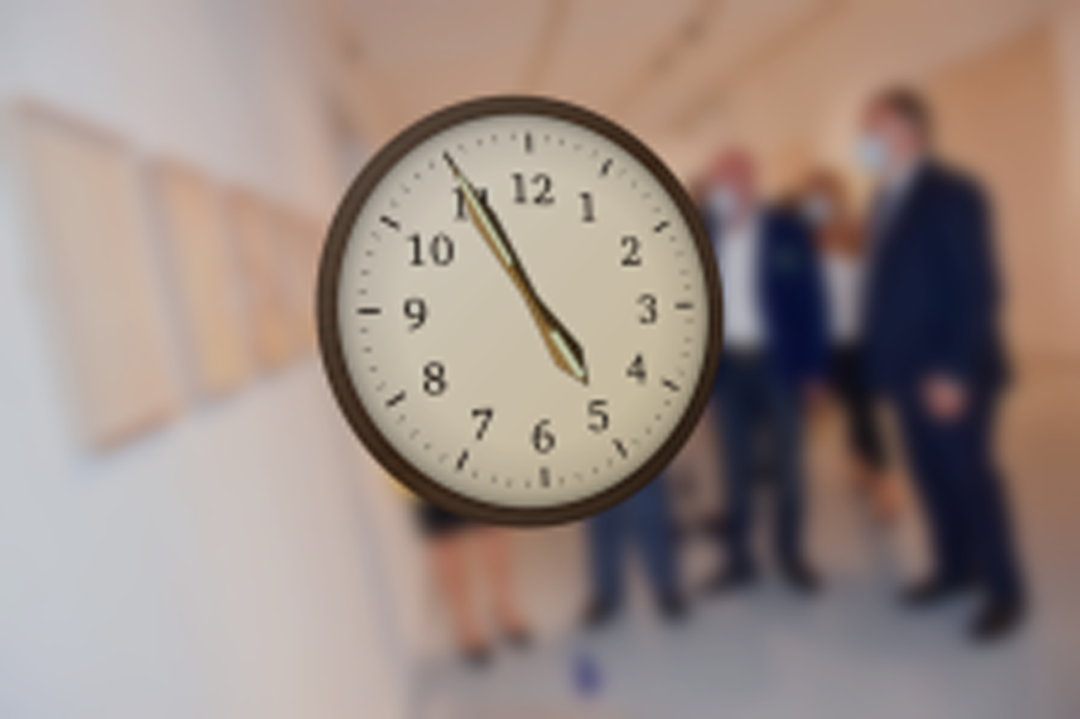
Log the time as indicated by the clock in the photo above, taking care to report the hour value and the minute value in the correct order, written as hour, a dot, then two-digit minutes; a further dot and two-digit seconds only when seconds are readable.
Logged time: 4.55
